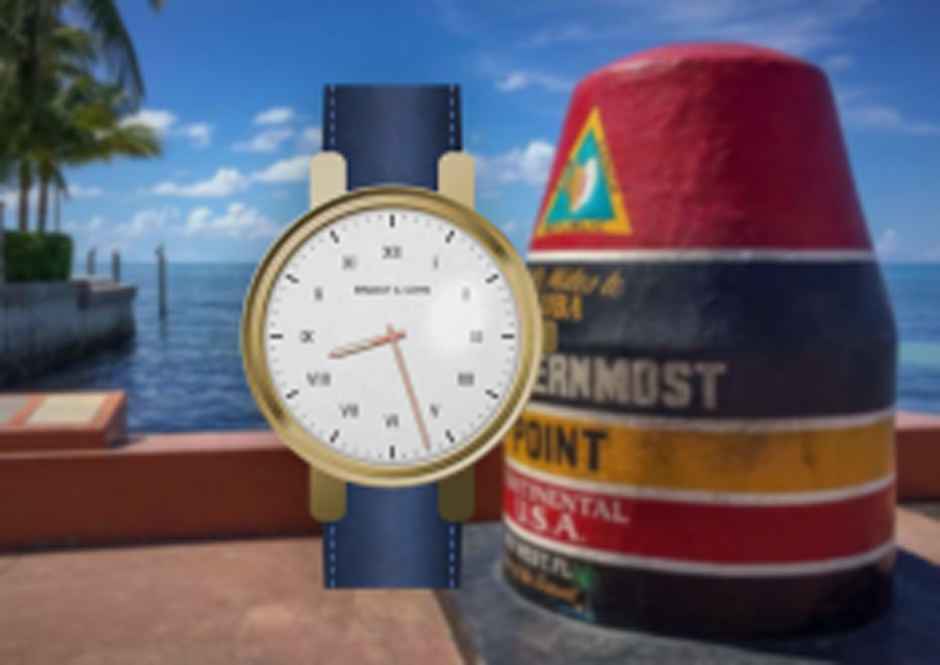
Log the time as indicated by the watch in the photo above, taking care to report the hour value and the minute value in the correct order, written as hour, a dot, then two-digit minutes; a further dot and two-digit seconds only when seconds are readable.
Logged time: 8.27
